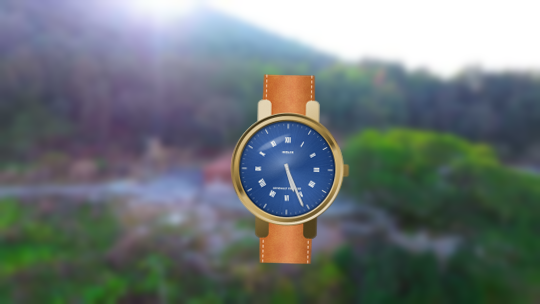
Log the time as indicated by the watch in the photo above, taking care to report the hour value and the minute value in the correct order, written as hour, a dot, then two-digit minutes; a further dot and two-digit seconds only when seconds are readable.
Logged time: 5.26
